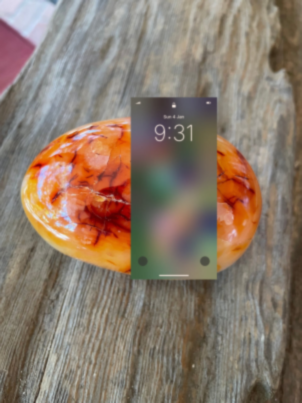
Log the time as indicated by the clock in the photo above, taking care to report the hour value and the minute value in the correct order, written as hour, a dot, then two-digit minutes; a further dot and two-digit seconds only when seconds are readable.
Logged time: 9.31
